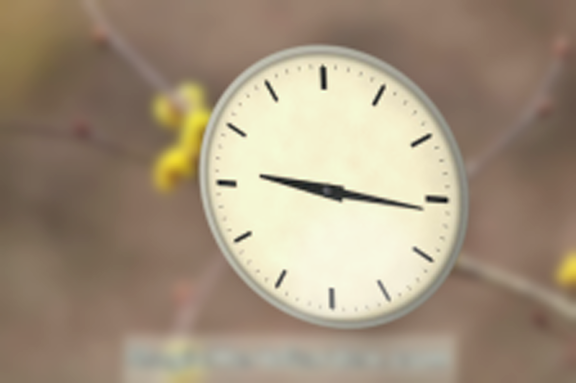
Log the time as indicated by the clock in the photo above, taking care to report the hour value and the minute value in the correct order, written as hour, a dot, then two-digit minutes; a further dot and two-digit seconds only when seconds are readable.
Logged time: 9.16
